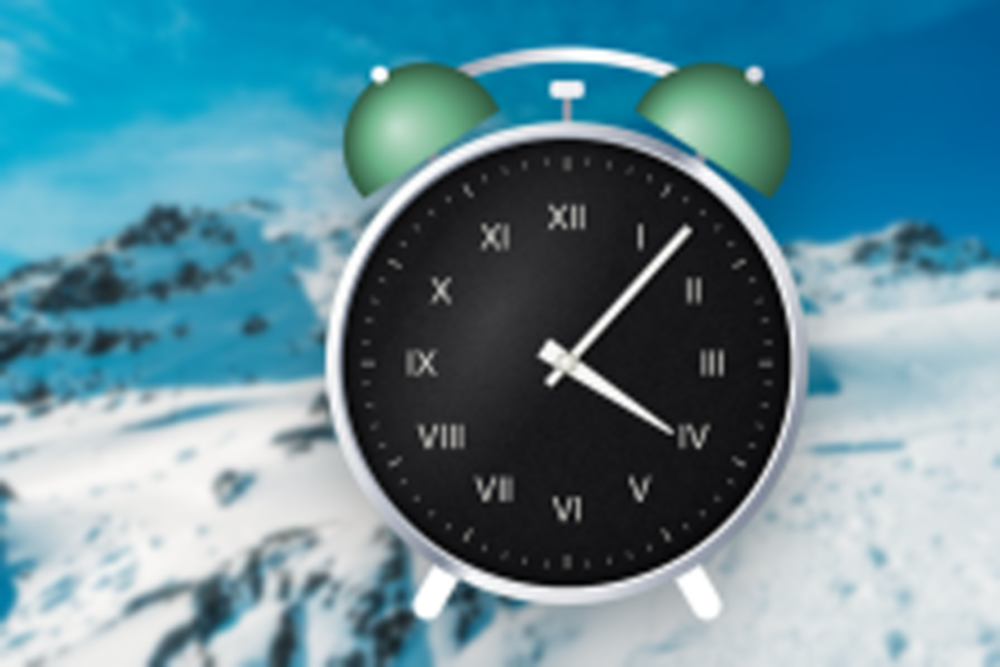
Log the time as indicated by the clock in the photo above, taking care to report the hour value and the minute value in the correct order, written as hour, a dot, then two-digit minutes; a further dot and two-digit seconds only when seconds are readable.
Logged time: 4.07
